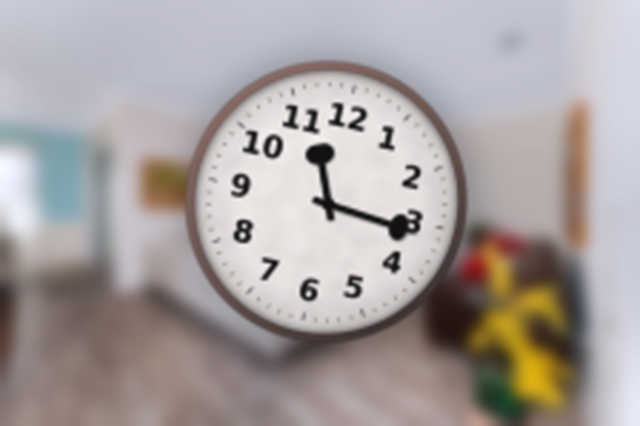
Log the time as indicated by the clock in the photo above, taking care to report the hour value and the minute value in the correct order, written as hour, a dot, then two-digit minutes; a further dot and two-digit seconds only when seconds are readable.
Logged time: 11.16
